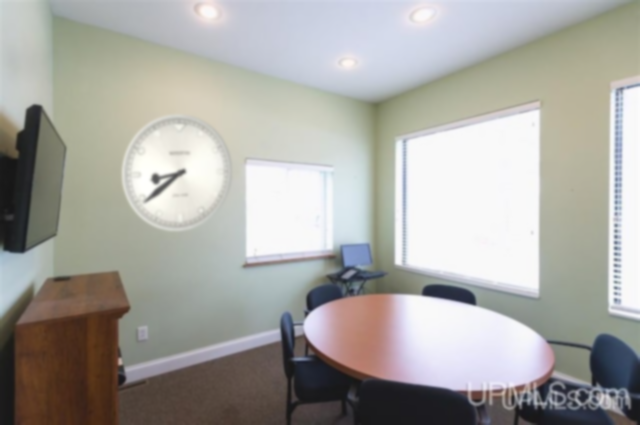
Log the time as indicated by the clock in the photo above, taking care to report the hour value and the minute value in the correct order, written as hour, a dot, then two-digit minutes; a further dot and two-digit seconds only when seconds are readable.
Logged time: 8.39
